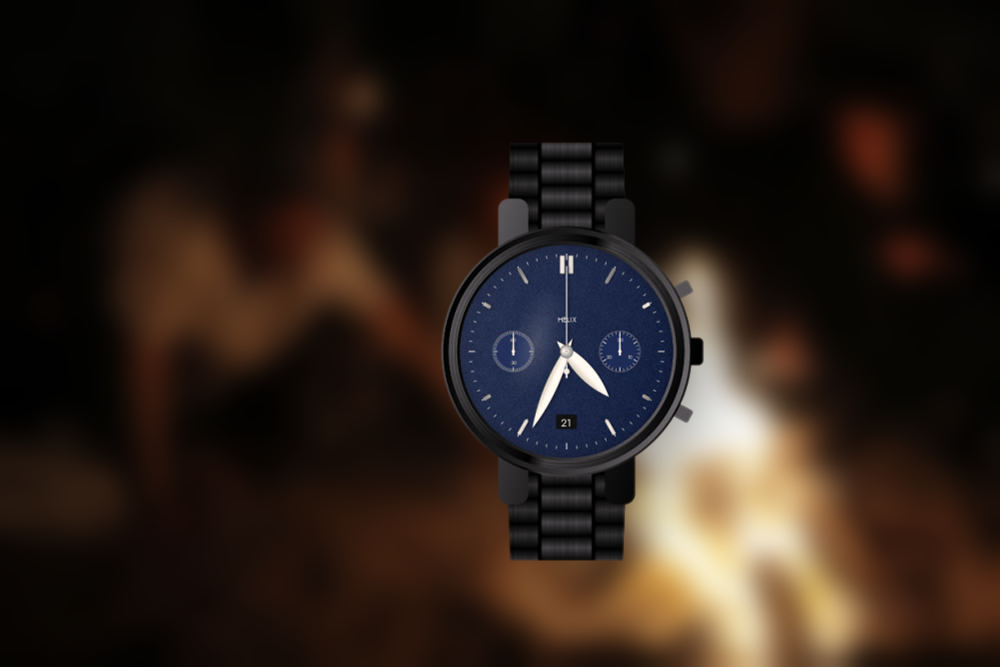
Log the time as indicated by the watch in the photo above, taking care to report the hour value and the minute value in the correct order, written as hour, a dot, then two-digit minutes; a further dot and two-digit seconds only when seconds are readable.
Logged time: 4.34
